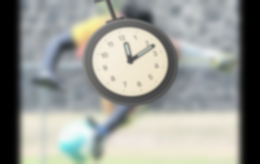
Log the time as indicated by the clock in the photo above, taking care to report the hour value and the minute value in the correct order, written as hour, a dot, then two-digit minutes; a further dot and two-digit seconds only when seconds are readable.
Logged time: 12.12
